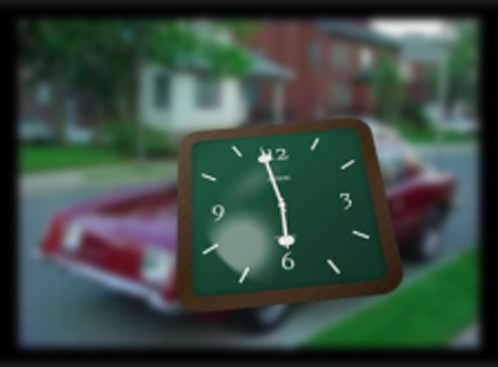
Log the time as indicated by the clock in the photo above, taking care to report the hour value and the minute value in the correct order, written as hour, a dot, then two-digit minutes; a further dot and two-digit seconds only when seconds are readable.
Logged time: 5.58
